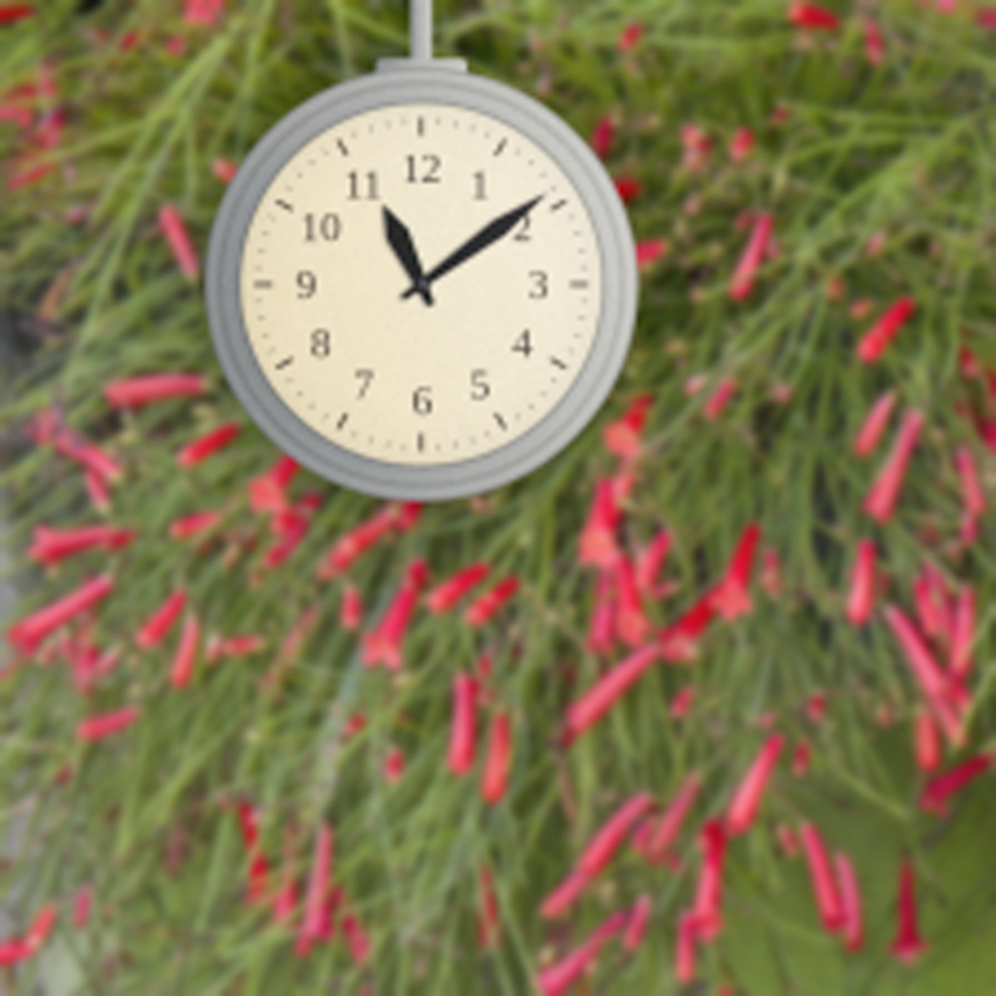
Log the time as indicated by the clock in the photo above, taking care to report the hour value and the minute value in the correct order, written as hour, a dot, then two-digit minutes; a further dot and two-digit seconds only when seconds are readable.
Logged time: 11.09
